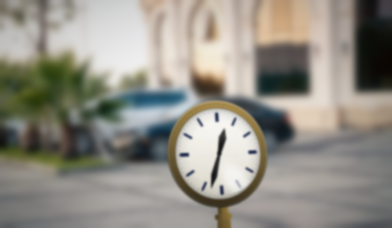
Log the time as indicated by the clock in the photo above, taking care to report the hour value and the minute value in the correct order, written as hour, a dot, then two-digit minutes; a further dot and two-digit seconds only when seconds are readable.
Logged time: 12.33
